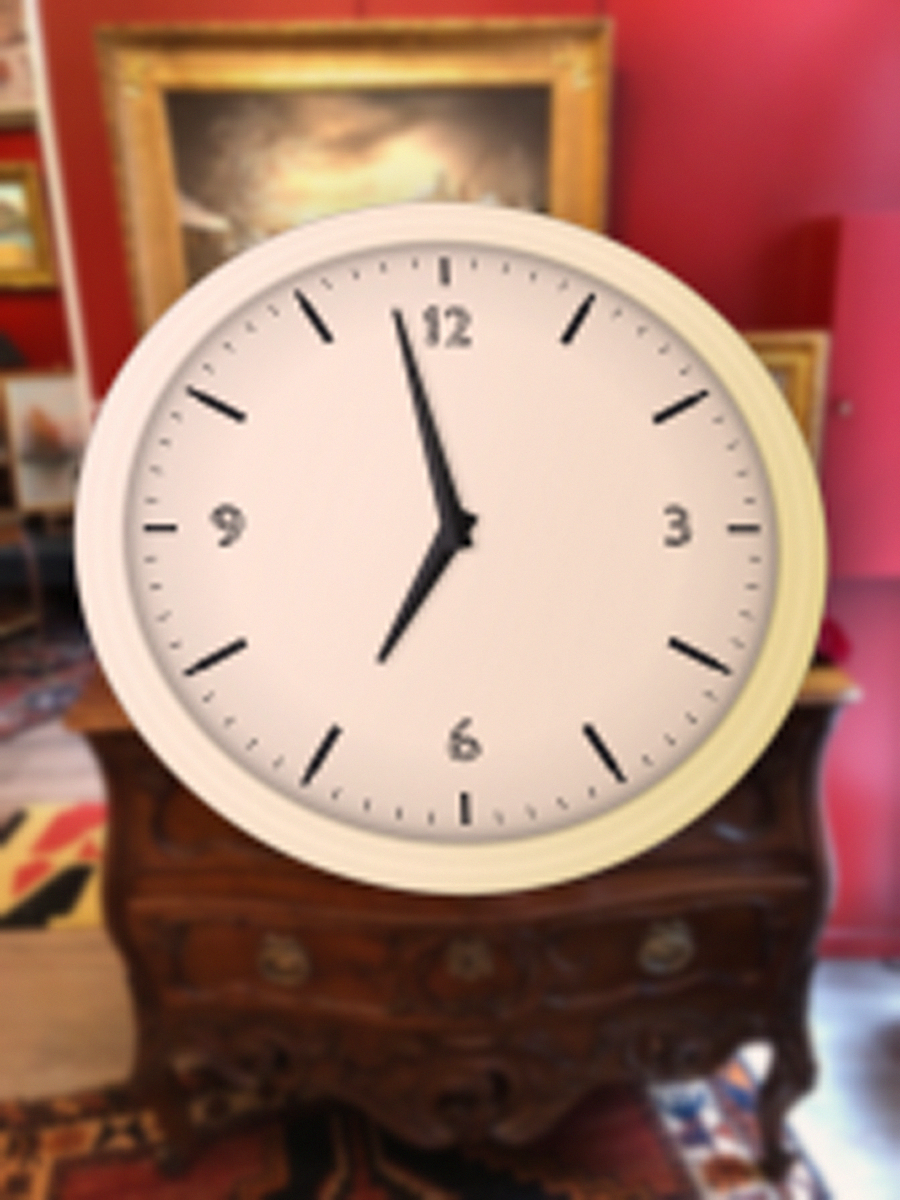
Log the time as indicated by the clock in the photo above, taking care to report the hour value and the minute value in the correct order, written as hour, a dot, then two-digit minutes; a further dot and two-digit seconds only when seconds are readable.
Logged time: 6.58
